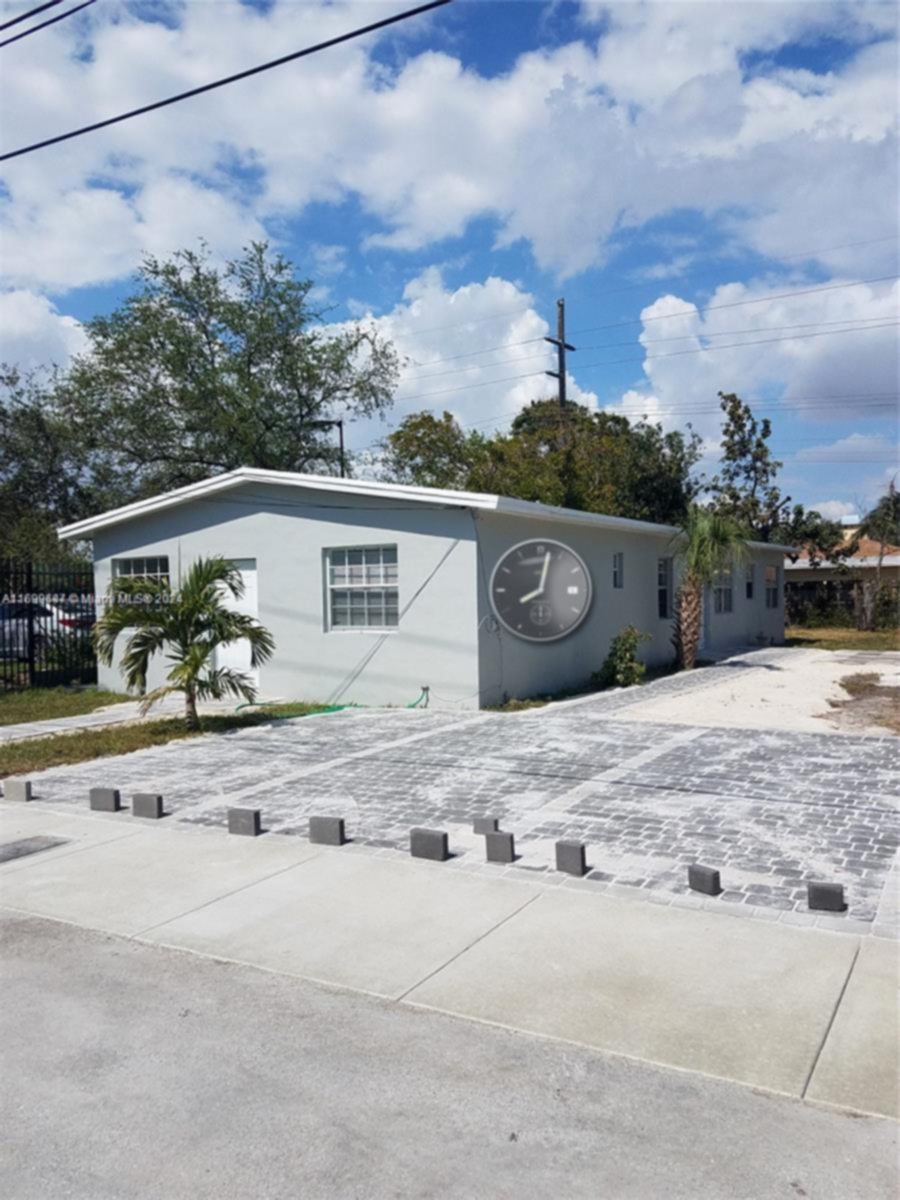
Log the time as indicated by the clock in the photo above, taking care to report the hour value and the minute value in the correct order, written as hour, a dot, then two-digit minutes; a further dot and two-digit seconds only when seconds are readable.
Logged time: 8.02
